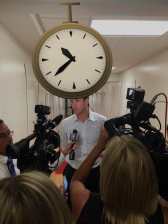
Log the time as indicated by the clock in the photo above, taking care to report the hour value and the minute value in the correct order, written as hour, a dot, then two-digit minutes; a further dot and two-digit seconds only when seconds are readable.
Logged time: 10.38
